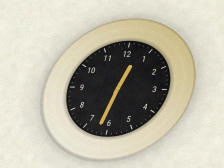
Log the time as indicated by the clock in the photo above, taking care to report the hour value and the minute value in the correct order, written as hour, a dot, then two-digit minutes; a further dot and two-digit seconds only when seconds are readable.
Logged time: 12.32
